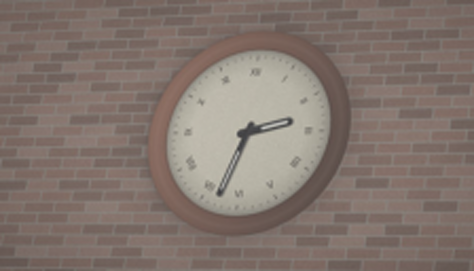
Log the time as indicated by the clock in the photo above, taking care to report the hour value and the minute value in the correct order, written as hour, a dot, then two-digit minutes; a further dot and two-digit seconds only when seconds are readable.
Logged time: 2.33
